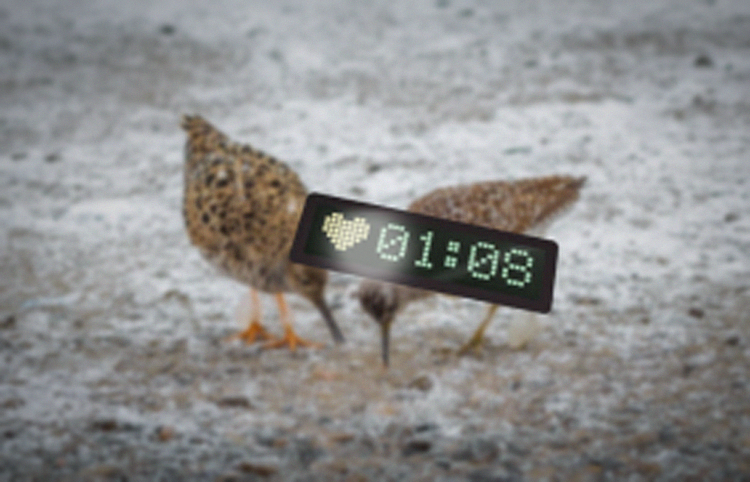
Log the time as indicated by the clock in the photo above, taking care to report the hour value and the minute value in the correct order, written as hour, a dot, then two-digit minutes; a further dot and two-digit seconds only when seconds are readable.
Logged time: 1.08
